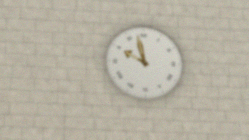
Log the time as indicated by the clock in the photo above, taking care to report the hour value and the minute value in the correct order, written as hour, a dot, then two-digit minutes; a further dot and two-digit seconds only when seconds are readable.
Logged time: 9.58
